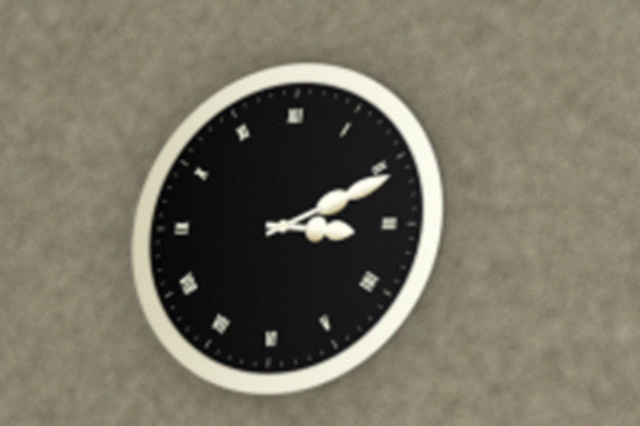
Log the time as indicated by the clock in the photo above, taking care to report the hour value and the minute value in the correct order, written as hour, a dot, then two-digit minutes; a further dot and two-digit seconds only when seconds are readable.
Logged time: 3.11
